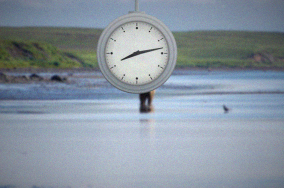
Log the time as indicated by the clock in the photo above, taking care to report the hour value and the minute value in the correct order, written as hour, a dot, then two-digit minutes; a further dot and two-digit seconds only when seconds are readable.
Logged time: 8.13
